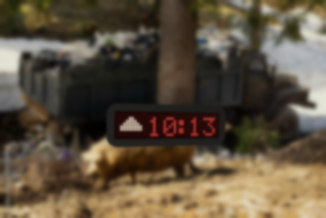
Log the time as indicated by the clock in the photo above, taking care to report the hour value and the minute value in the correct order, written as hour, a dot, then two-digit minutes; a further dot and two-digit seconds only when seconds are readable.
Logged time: 10.13
